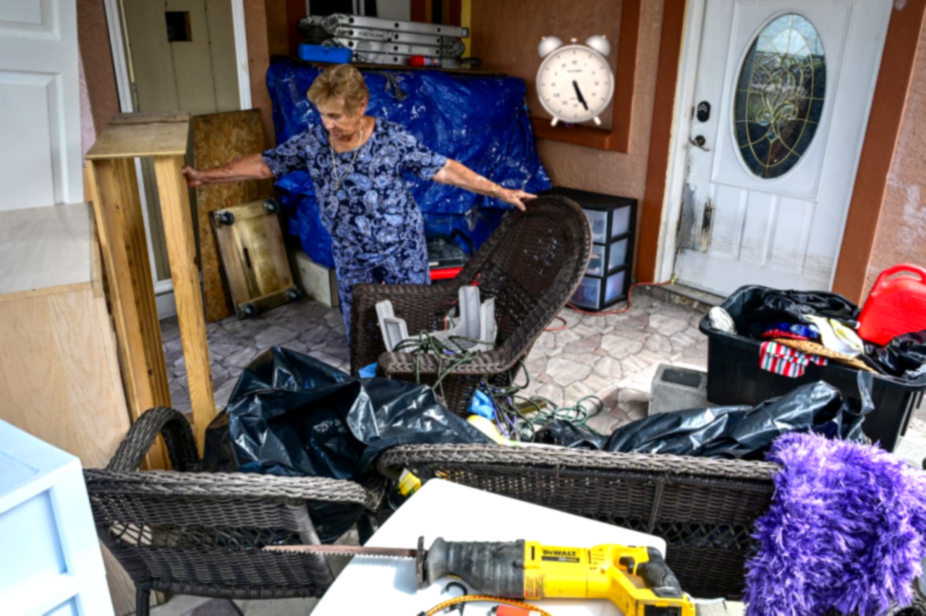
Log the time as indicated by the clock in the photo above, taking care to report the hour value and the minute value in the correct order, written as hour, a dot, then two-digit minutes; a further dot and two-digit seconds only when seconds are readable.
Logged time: 5.26
